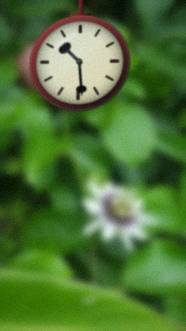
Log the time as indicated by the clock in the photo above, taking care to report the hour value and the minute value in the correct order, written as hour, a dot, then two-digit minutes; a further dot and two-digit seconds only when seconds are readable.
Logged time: 10.29
